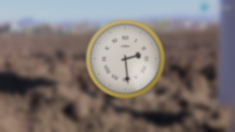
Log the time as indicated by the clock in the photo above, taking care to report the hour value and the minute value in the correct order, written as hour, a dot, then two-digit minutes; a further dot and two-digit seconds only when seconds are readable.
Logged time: 2.29
